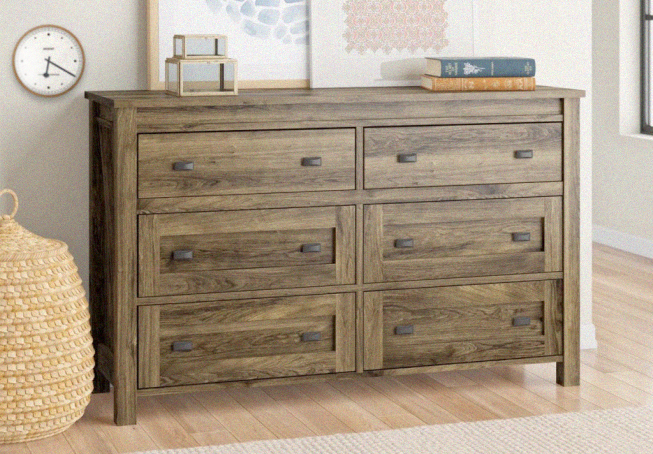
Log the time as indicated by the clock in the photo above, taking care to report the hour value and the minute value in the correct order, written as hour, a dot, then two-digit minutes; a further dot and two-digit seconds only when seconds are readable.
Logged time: 6.20
